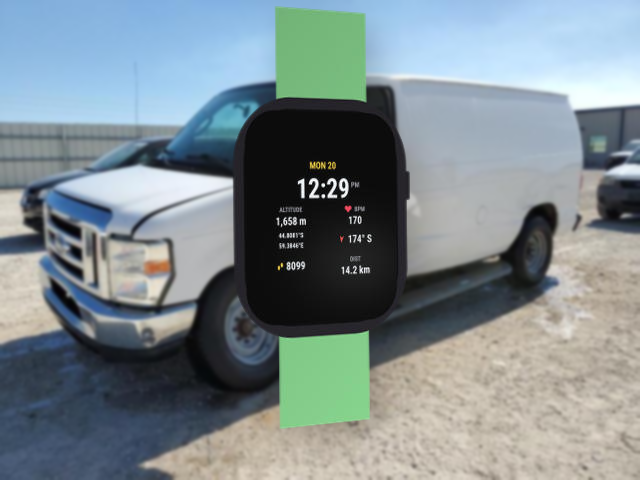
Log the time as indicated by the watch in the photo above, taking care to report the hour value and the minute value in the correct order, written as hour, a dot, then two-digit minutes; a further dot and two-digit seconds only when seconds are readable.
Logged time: 12.29
